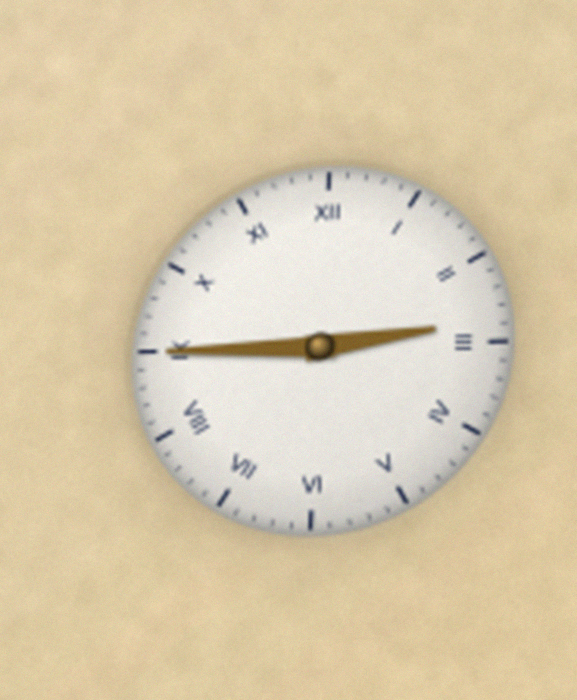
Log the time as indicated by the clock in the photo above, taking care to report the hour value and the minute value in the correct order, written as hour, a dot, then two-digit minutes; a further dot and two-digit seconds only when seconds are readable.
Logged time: 2.45
